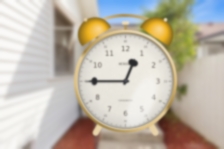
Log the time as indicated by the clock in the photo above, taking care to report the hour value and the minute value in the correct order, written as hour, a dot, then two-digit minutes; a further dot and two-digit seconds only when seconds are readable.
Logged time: 12.45
